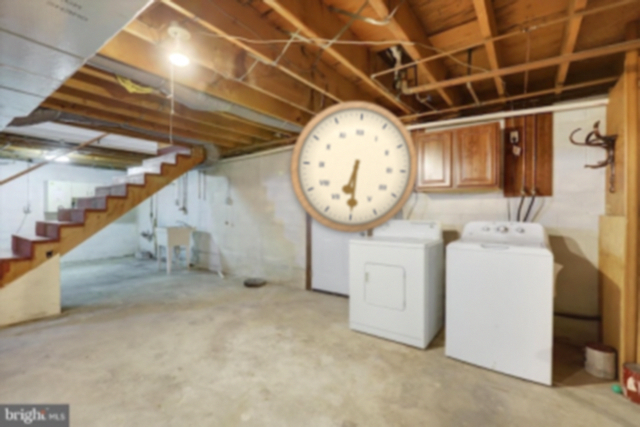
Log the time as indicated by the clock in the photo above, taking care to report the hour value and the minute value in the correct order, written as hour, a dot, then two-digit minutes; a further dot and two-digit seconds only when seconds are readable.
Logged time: 6.30
